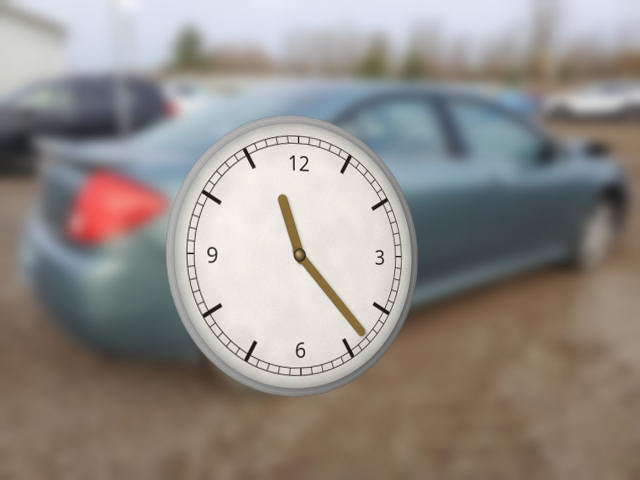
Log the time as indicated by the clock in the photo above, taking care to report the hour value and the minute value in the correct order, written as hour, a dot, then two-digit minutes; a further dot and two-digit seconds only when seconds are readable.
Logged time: 11.23
